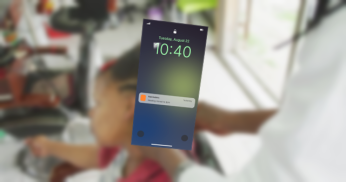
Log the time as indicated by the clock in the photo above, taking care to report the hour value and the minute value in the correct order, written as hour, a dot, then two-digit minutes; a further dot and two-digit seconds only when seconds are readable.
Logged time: 10.40
